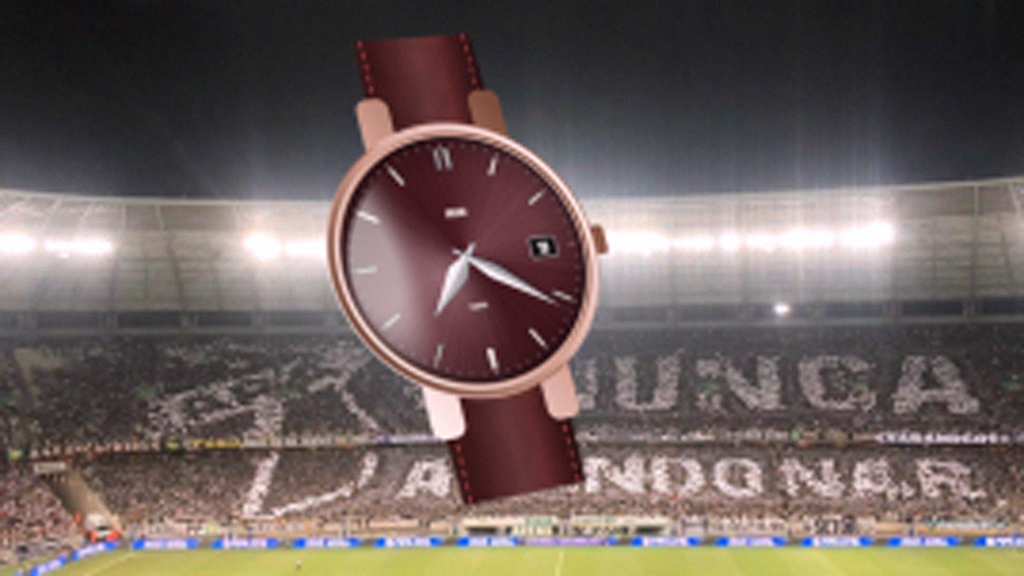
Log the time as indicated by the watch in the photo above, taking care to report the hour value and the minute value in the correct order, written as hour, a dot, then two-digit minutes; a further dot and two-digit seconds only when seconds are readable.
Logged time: 7.21
